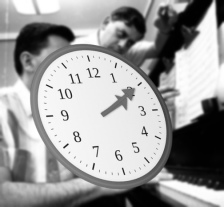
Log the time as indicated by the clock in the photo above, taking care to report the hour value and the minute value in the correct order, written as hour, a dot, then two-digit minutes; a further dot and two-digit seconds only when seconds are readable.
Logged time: 2.10
